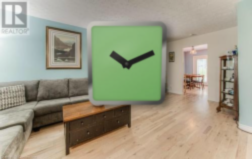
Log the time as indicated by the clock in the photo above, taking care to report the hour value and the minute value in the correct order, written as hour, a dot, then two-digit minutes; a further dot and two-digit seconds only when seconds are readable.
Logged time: 10.11
